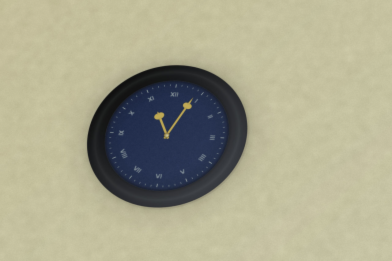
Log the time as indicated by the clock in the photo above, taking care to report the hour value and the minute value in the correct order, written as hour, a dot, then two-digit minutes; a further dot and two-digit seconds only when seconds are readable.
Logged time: 11.04
